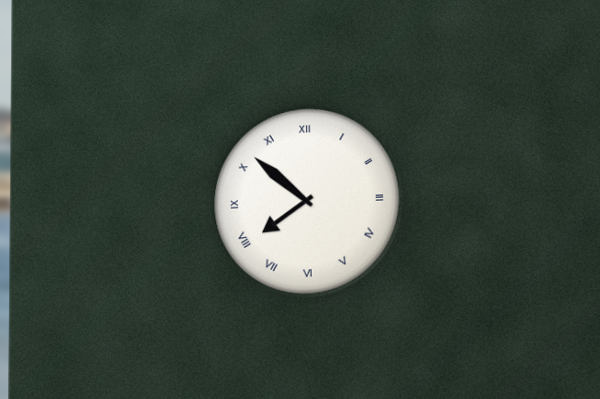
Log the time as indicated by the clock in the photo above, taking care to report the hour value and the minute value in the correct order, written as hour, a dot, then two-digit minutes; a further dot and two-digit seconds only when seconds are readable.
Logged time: 7.52
